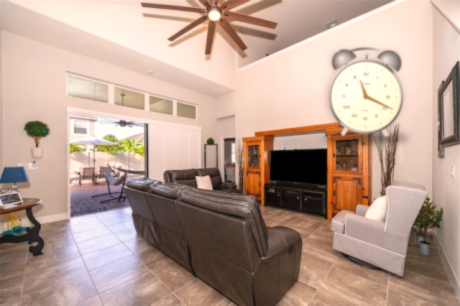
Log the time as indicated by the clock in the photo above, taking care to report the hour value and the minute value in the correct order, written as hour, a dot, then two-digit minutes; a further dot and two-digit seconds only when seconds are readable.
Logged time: 11.19
